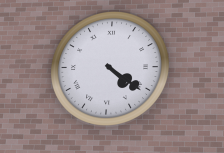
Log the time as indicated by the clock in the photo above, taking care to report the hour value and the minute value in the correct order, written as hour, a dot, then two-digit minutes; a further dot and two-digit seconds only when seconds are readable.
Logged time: 4.21
